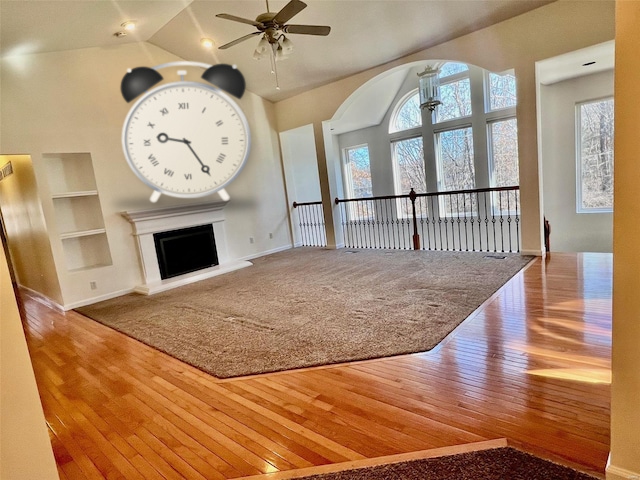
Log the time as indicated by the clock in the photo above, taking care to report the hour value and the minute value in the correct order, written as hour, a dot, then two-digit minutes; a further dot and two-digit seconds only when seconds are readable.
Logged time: 9.25
